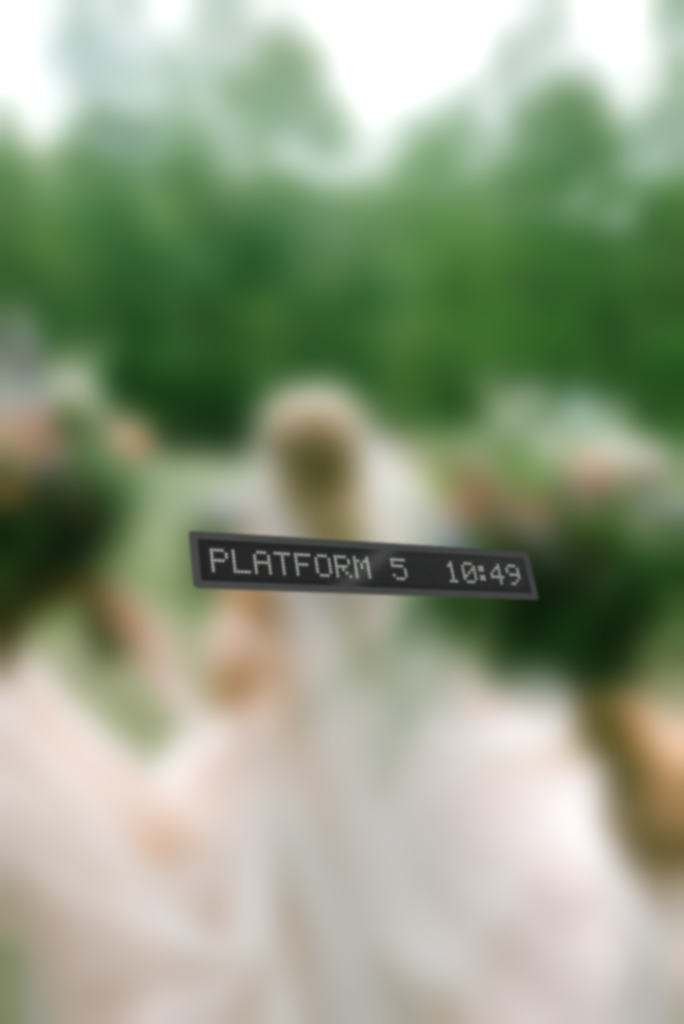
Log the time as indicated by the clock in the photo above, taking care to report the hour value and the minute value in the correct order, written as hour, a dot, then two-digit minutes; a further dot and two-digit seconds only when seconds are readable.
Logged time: 10.49
